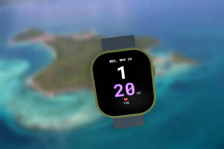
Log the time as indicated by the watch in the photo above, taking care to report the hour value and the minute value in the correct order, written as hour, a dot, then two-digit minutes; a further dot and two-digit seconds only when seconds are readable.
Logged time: 1.20
